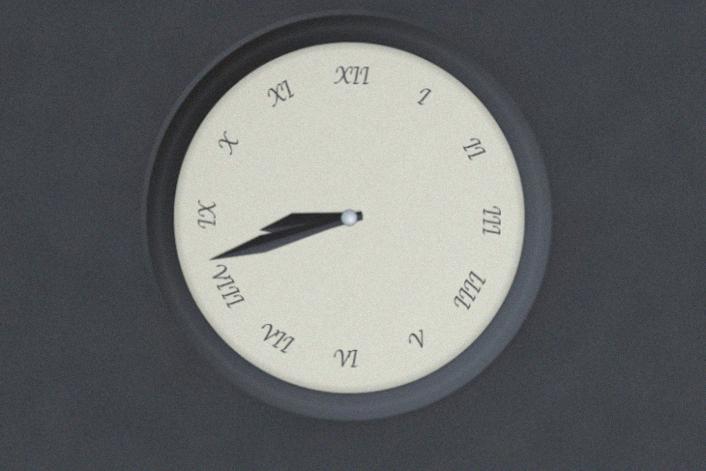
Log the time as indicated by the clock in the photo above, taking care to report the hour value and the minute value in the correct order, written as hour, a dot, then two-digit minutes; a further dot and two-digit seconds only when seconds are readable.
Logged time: 8.42
